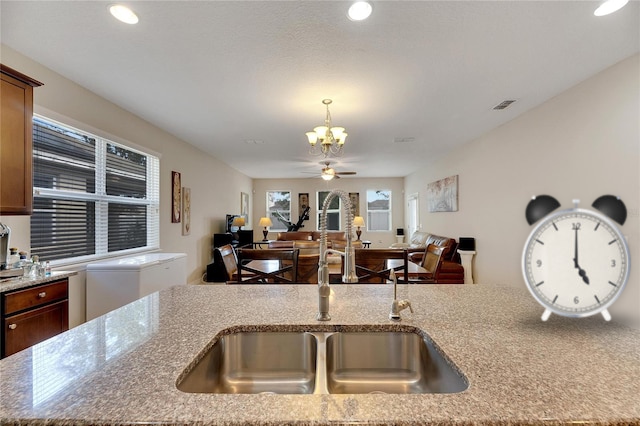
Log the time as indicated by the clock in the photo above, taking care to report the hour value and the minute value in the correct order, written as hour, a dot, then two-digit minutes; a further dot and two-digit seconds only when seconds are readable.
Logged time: 5.00
